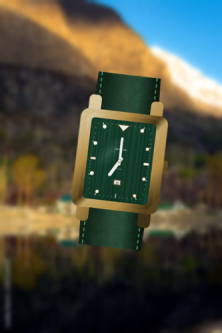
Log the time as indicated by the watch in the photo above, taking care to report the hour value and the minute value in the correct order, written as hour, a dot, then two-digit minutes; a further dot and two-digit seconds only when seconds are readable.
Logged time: 7.00
